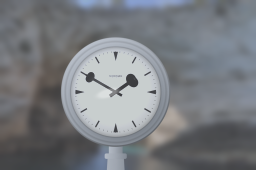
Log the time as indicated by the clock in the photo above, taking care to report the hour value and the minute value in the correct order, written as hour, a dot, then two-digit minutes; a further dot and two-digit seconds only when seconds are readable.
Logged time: 1.50
